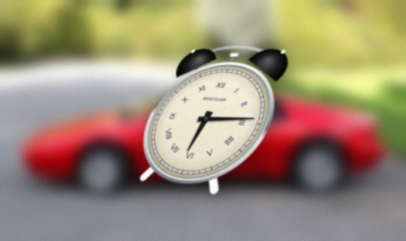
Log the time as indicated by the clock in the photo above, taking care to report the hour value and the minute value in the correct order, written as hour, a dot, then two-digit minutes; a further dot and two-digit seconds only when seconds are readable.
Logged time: 6.14
